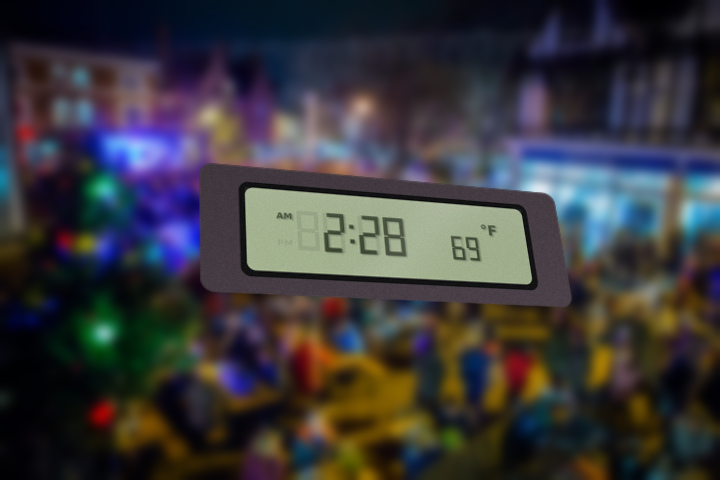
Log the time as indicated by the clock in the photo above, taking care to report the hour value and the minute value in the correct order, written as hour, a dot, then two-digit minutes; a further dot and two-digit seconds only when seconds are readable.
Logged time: 2.28
